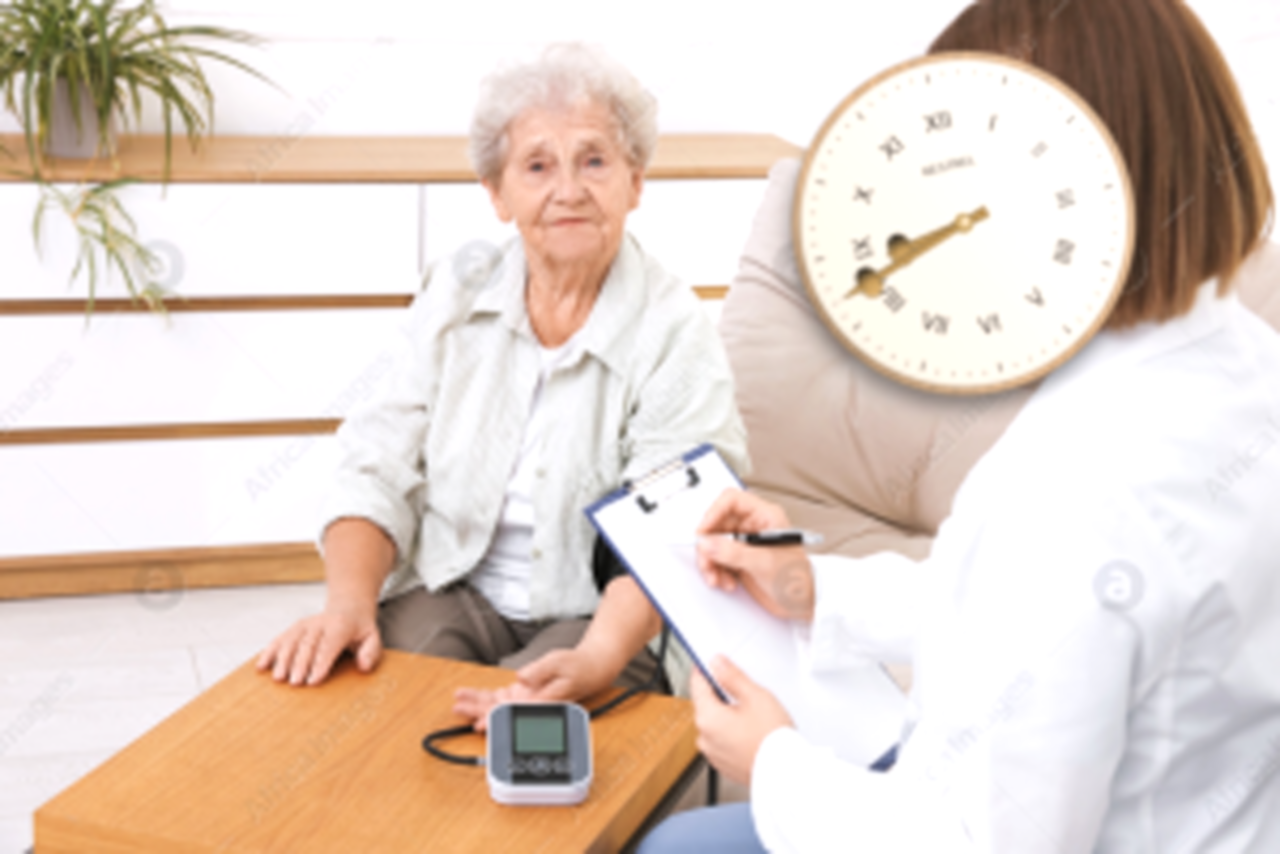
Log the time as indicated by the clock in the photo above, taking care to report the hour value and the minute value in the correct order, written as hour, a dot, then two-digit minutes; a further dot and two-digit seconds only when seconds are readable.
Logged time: 8.42
